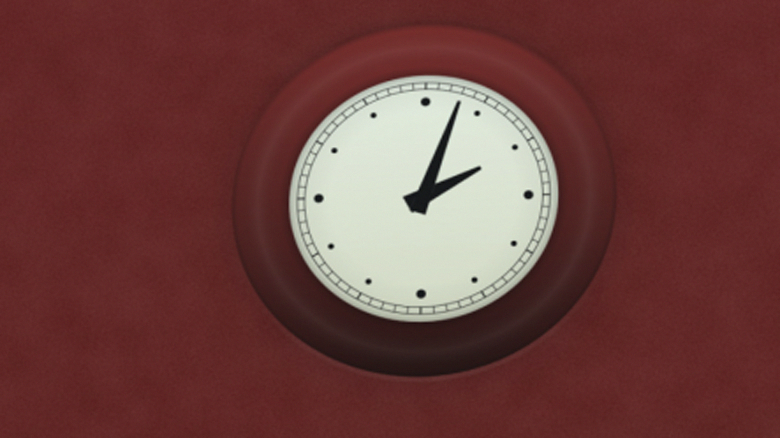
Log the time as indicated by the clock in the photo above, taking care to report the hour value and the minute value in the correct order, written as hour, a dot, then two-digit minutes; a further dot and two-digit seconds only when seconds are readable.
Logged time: 2.03
